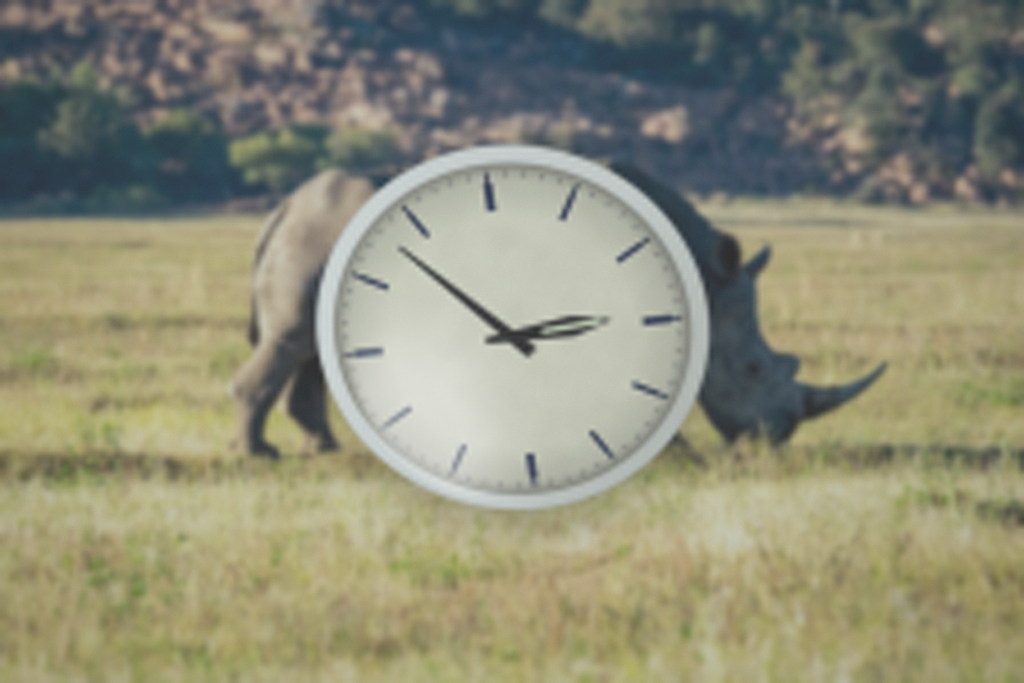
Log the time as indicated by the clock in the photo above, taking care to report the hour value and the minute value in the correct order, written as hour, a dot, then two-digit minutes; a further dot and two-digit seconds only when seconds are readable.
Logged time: 2.53
